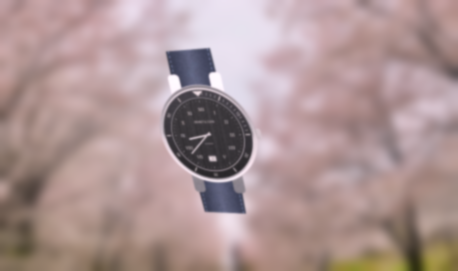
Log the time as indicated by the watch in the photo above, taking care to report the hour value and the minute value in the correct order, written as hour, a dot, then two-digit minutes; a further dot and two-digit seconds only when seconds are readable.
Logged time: 8.38
